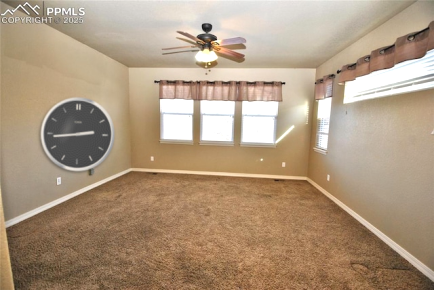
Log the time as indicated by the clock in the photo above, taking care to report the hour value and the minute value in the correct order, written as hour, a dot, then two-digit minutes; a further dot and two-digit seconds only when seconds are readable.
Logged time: 2.44
